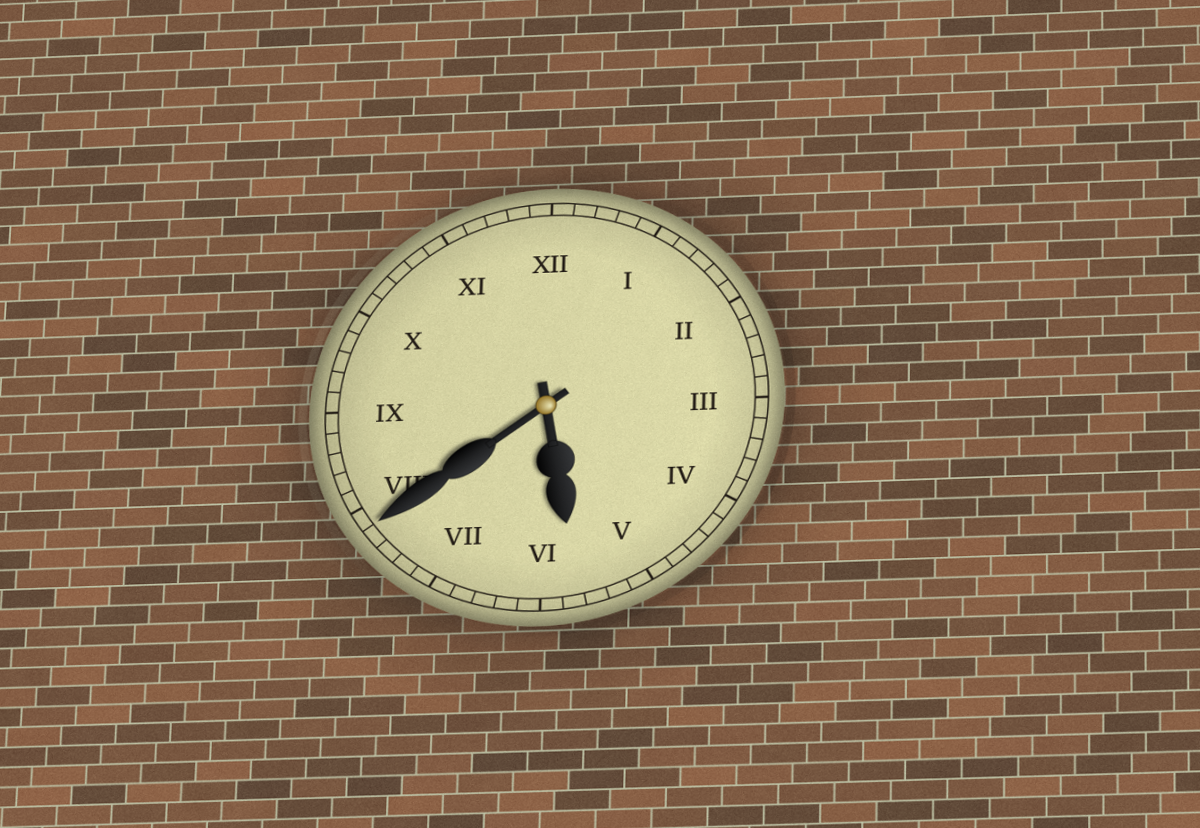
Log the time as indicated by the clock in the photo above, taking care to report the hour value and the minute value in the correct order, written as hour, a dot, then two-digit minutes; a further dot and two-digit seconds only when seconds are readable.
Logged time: 5.39
